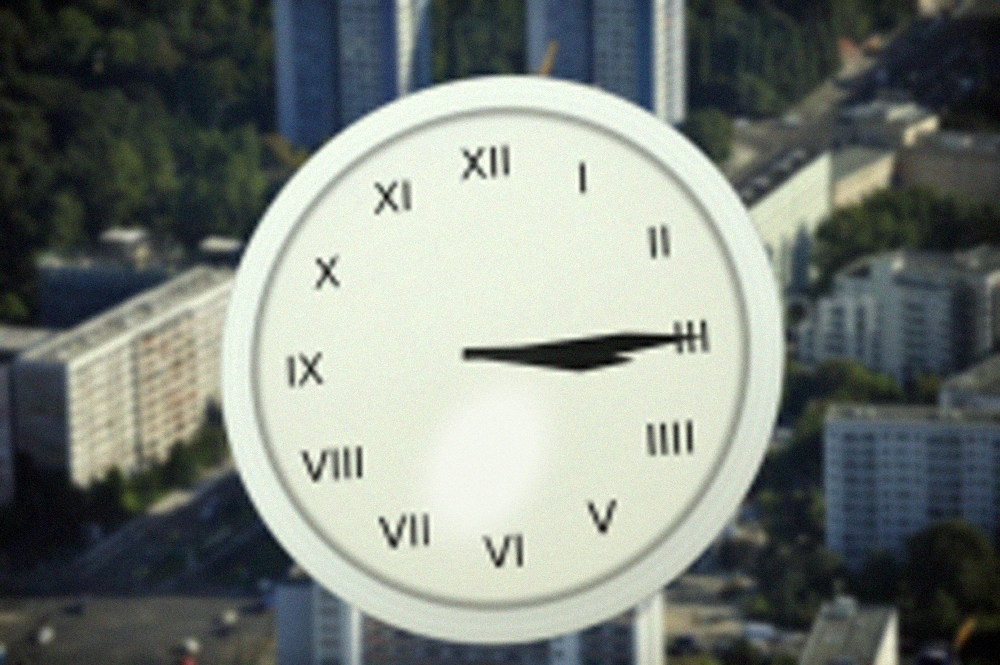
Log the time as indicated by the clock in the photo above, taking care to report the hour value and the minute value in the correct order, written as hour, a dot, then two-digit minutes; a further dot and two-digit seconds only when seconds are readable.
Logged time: 3.15
